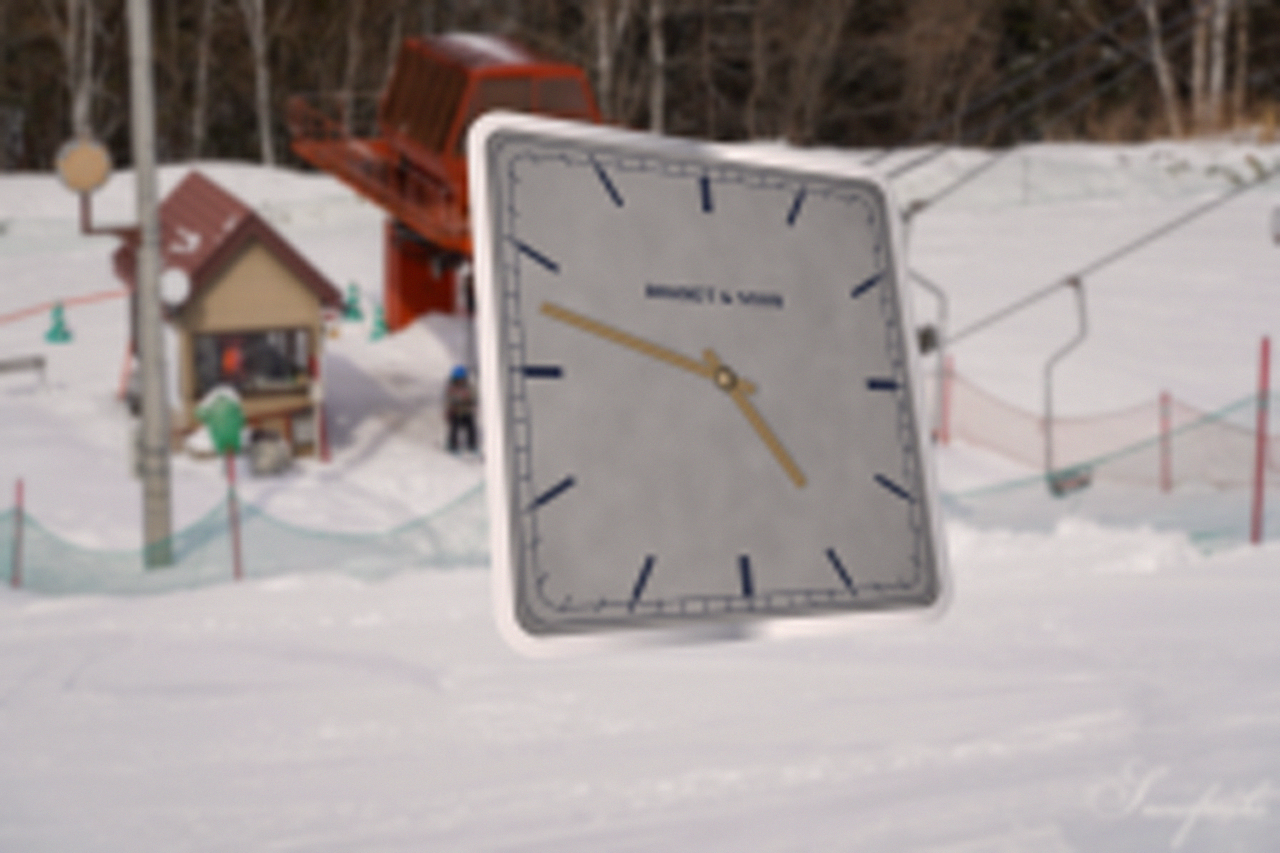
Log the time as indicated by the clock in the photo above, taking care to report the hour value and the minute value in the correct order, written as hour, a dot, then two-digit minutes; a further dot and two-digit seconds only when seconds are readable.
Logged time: 4.48
